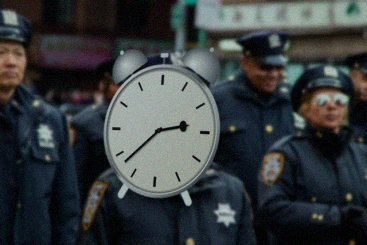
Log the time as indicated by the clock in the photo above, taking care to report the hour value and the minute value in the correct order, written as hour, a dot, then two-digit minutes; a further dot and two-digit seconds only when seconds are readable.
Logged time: 2.38
